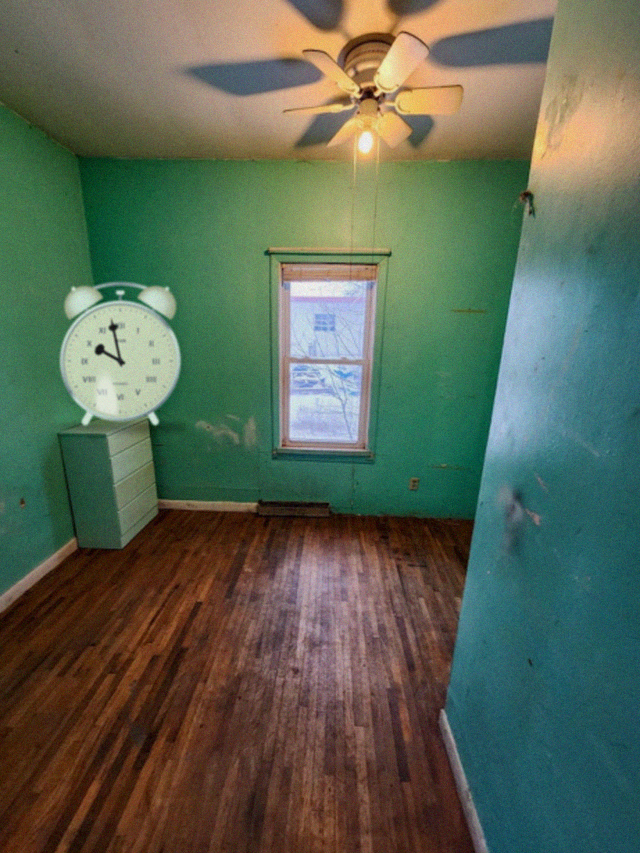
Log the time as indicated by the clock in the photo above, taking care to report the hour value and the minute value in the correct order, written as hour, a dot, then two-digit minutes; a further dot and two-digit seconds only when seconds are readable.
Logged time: 9.58
